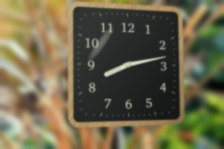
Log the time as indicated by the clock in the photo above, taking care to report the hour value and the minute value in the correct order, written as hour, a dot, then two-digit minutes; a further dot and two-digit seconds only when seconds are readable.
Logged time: 8.13
